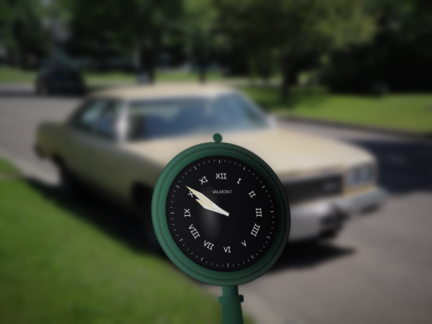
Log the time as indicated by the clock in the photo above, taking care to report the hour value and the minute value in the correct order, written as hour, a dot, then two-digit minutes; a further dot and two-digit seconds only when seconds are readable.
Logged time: 9.51
